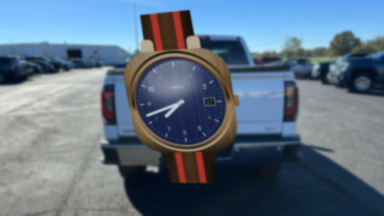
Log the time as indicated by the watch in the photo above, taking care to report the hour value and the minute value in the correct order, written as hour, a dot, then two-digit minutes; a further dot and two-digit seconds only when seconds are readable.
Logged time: 7.42
